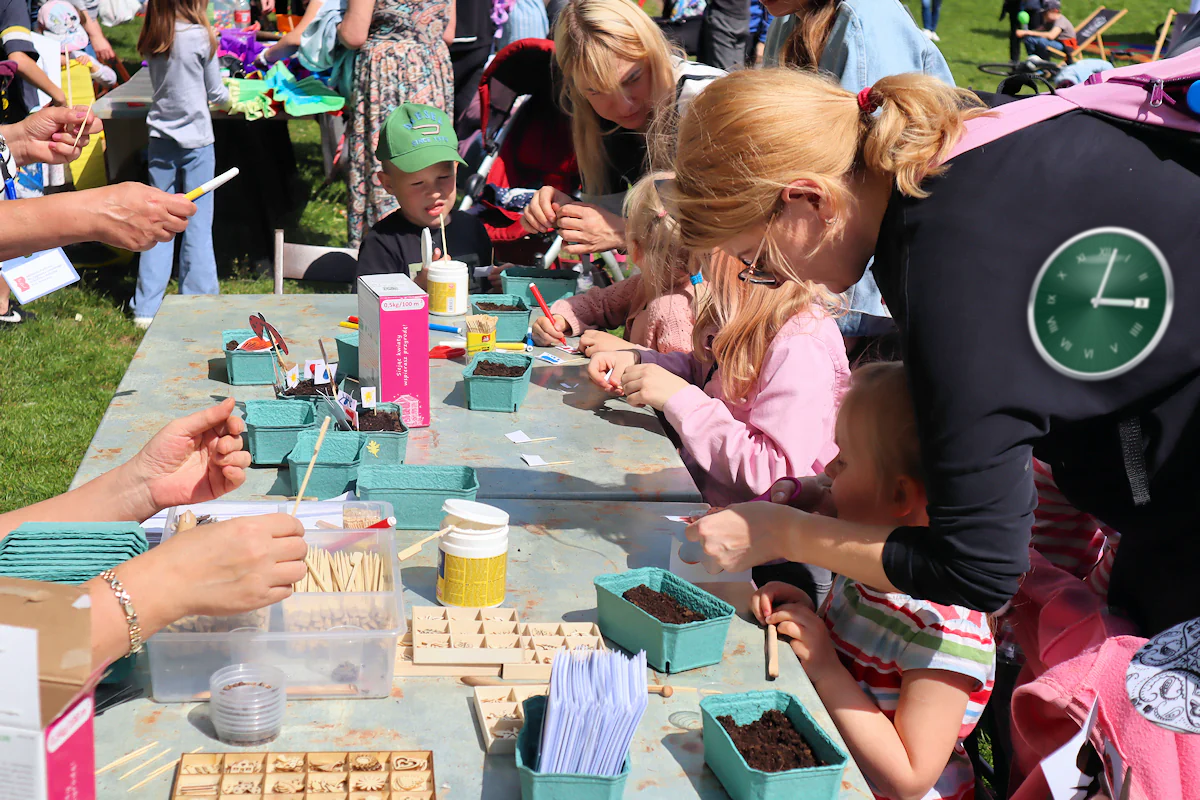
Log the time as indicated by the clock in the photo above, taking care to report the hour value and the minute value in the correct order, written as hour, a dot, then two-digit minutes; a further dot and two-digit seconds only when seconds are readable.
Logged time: 3.02
